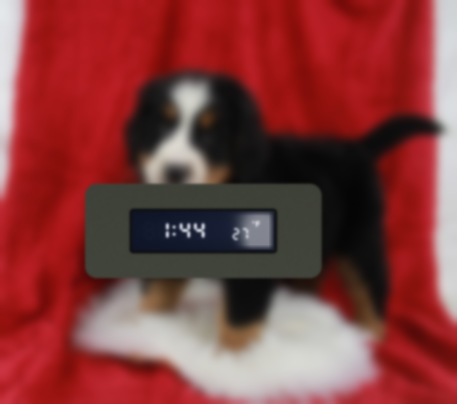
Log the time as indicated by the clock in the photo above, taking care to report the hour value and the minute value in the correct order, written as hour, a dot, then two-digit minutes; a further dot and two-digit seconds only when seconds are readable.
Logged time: 1.44
